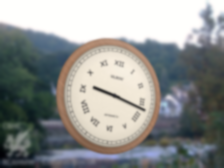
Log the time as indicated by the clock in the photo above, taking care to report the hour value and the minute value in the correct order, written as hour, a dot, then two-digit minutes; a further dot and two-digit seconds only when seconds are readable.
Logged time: 9.17
